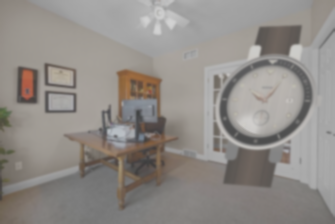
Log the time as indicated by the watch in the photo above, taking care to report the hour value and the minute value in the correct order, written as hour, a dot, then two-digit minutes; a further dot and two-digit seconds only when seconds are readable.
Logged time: 10.05
